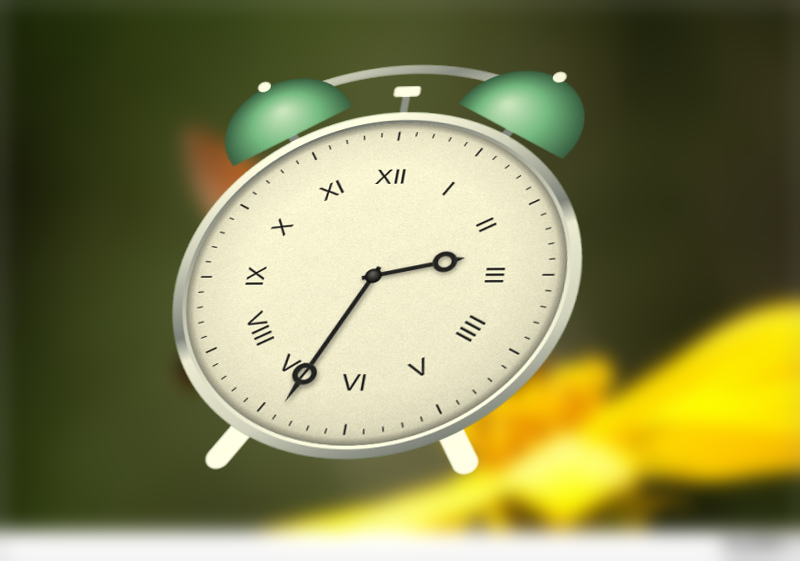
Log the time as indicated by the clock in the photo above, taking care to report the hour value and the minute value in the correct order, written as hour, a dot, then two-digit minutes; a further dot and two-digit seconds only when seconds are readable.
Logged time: 2.34
